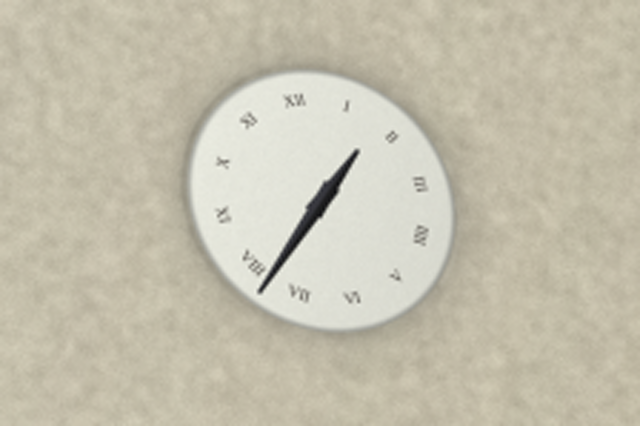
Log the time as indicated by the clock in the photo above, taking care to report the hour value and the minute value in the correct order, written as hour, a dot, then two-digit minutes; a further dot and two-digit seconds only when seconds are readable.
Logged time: 1.38
